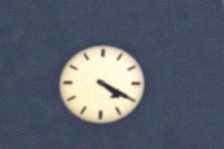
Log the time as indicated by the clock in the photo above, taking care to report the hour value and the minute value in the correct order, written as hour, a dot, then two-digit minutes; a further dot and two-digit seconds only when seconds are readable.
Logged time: 4.20
